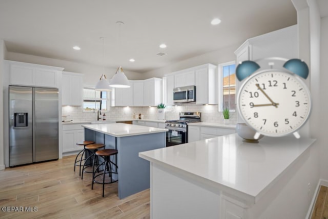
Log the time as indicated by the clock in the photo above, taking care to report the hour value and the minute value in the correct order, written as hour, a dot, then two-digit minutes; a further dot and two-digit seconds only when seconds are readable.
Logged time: 8.54
